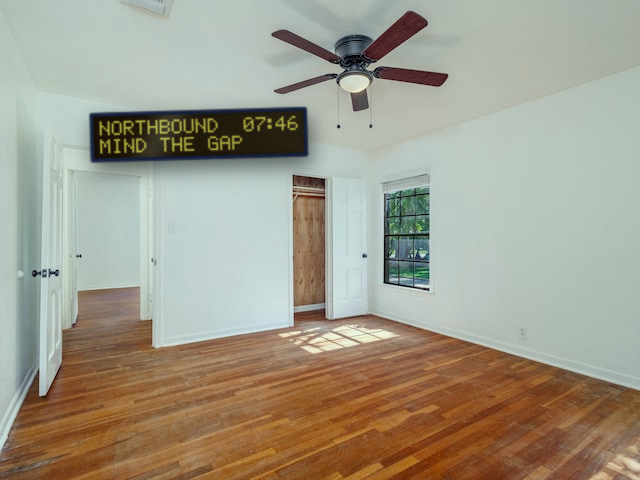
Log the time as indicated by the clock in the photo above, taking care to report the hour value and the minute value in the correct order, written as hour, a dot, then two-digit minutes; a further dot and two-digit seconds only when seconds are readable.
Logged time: 7.46
